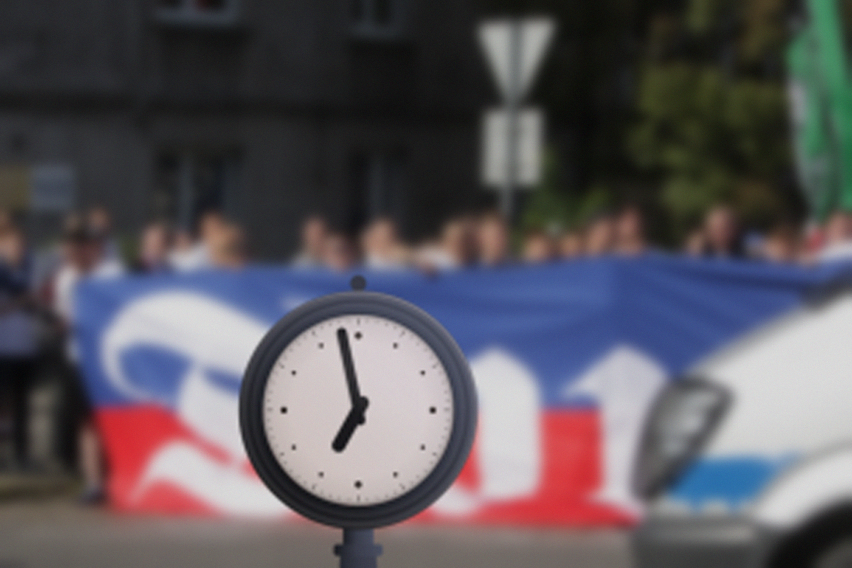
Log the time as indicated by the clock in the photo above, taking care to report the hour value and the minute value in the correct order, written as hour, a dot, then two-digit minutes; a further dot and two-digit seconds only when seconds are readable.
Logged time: 6.58
